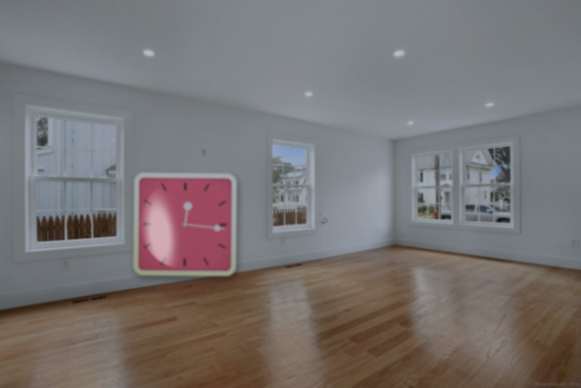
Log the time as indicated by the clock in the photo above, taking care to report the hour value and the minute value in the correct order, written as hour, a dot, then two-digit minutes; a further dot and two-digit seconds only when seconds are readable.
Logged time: 12.16
